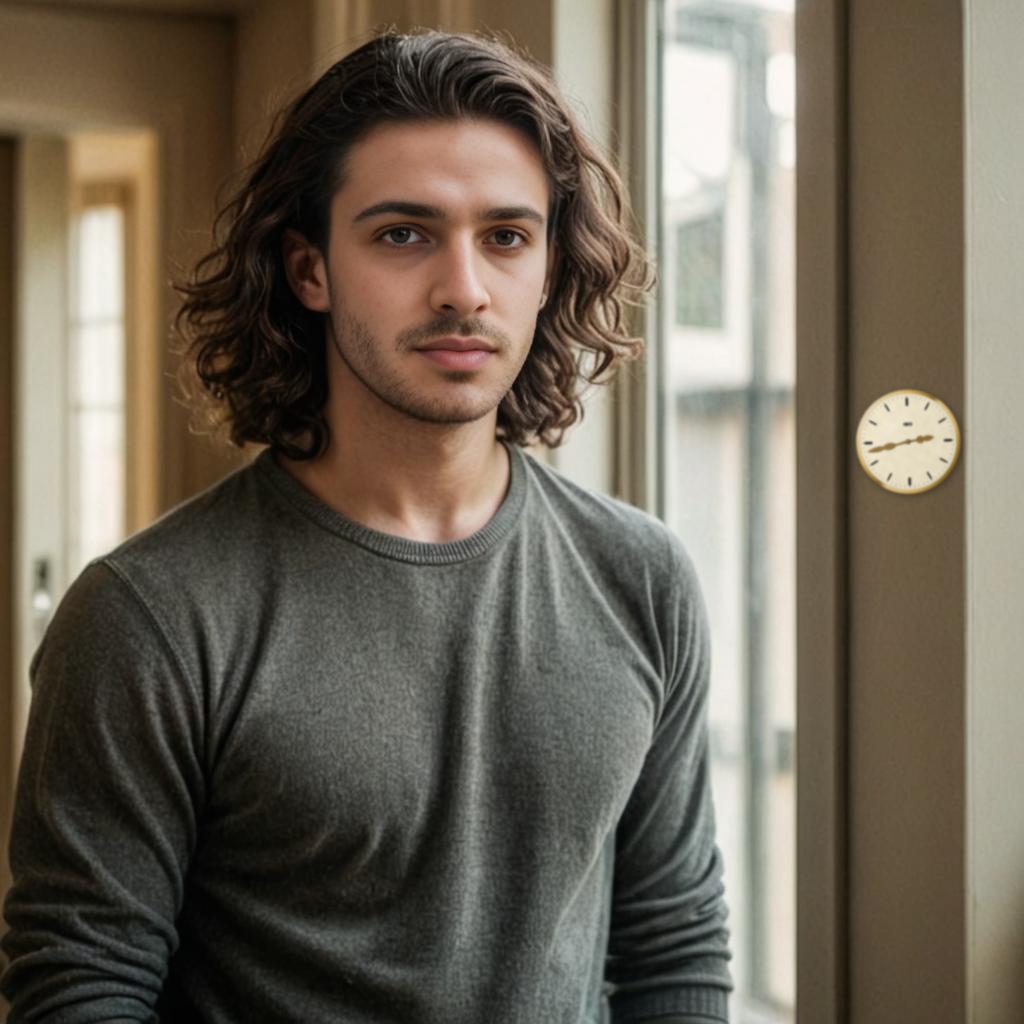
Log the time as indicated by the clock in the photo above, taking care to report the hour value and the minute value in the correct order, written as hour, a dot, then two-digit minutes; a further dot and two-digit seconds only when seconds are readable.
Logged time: 2.43
